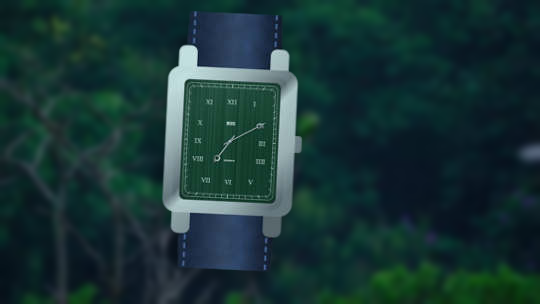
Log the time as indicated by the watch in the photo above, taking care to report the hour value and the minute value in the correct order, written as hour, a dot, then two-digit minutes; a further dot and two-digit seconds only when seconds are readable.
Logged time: 7.10
